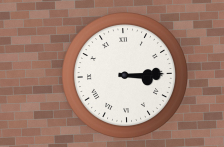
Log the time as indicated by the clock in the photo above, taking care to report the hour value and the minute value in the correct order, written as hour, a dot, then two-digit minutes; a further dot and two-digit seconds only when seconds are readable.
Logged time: 3.15
